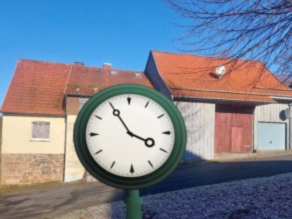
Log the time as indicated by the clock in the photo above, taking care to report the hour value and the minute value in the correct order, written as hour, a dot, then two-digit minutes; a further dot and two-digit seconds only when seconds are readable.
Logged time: 3.55
